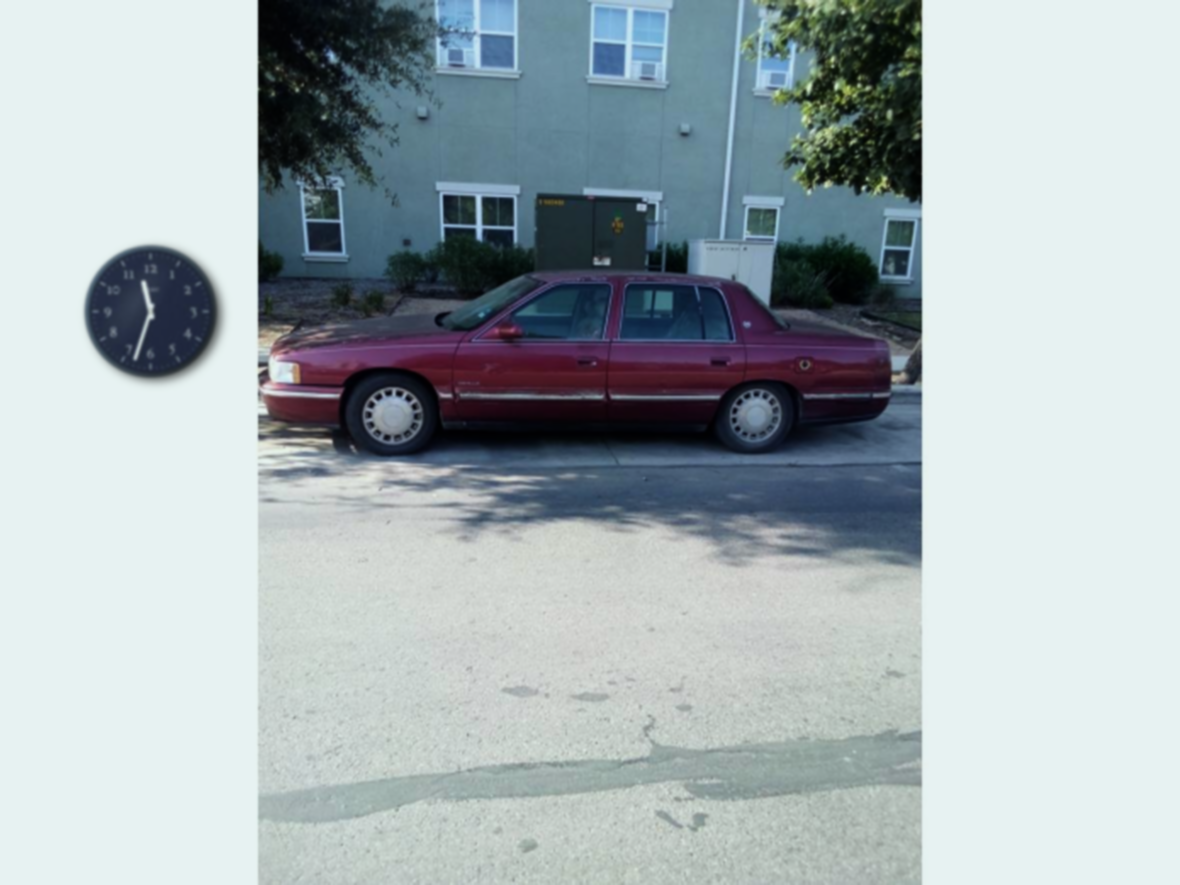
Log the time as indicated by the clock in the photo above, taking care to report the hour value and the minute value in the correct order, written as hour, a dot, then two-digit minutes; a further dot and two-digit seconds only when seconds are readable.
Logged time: 11.33
